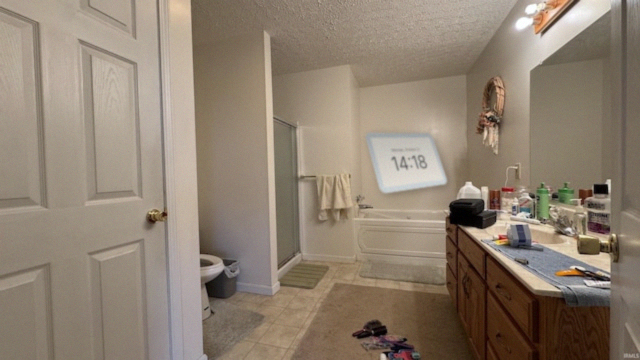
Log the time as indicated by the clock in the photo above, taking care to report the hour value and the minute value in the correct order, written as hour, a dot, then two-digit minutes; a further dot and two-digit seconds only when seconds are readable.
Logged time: 14.18
